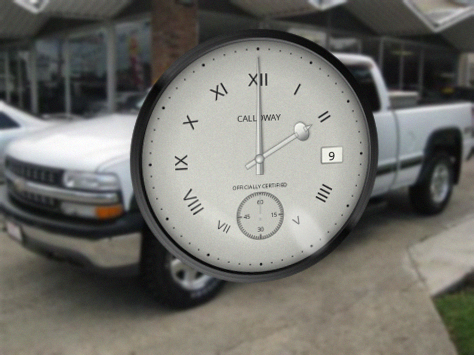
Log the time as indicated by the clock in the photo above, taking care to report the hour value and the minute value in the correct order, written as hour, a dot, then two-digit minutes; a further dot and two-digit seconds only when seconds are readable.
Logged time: 2.00
